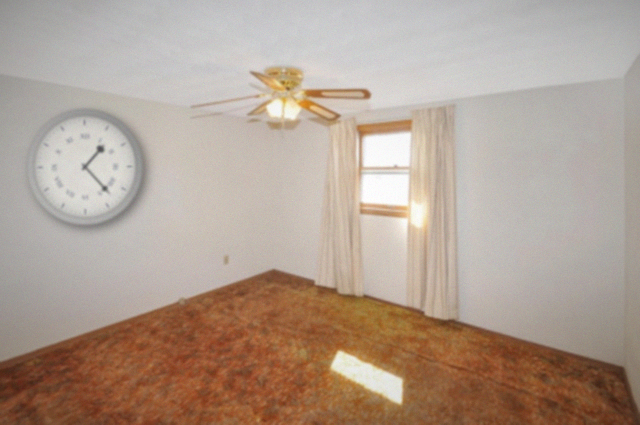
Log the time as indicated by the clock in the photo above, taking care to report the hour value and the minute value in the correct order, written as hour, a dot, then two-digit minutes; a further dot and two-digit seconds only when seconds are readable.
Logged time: 1.23
